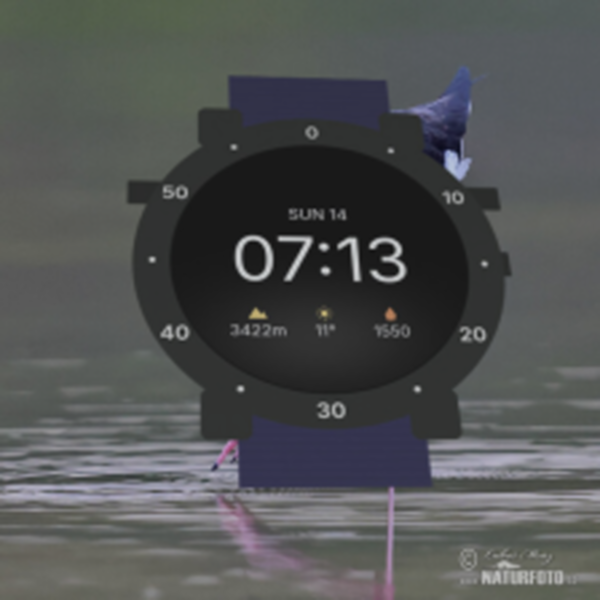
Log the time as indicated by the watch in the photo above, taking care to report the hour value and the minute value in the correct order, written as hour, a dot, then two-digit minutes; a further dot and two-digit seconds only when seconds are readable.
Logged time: 7.13
